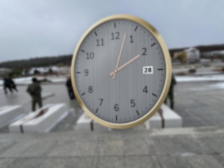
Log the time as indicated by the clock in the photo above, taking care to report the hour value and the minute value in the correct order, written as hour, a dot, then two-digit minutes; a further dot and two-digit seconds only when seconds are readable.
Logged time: 2.03
